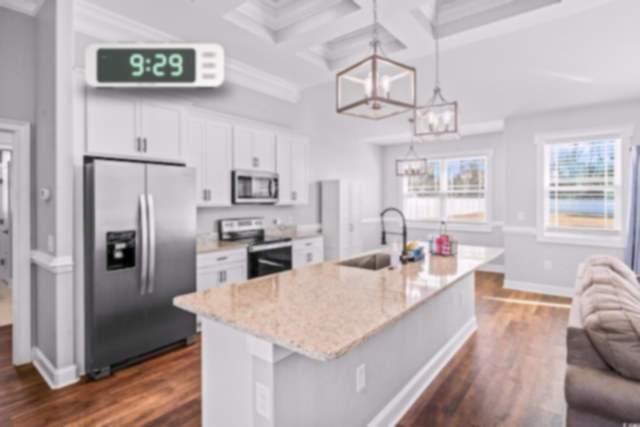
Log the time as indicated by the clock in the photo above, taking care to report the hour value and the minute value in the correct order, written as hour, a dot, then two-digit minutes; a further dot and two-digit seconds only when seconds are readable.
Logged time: 9.29
